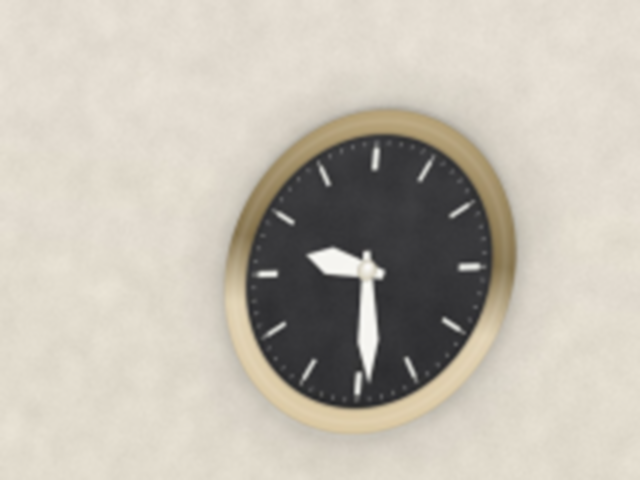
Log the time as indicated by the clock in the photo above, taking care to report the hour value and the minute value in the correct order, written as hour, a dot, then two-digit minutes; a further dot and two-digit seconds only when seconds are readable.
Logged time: 9.29
